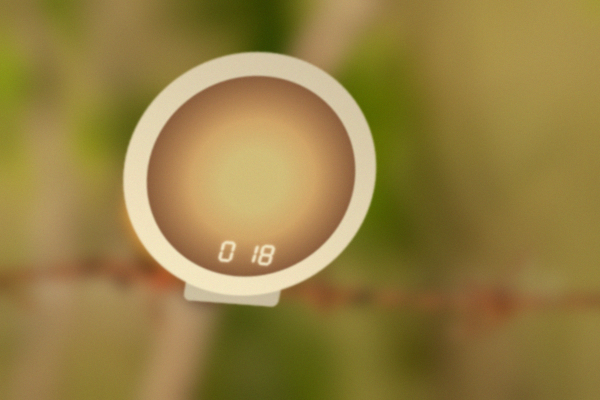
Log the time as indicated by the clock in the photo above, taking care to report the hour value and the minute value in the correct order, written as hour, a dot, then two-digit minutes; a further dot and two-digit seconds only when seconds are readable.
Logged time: 0.18
